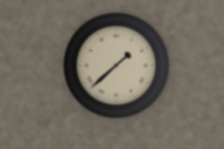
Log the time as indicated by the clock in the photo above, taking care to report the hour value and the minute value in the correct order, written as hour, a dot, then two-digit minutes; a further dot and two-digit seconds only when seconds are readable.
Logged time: 1.38
